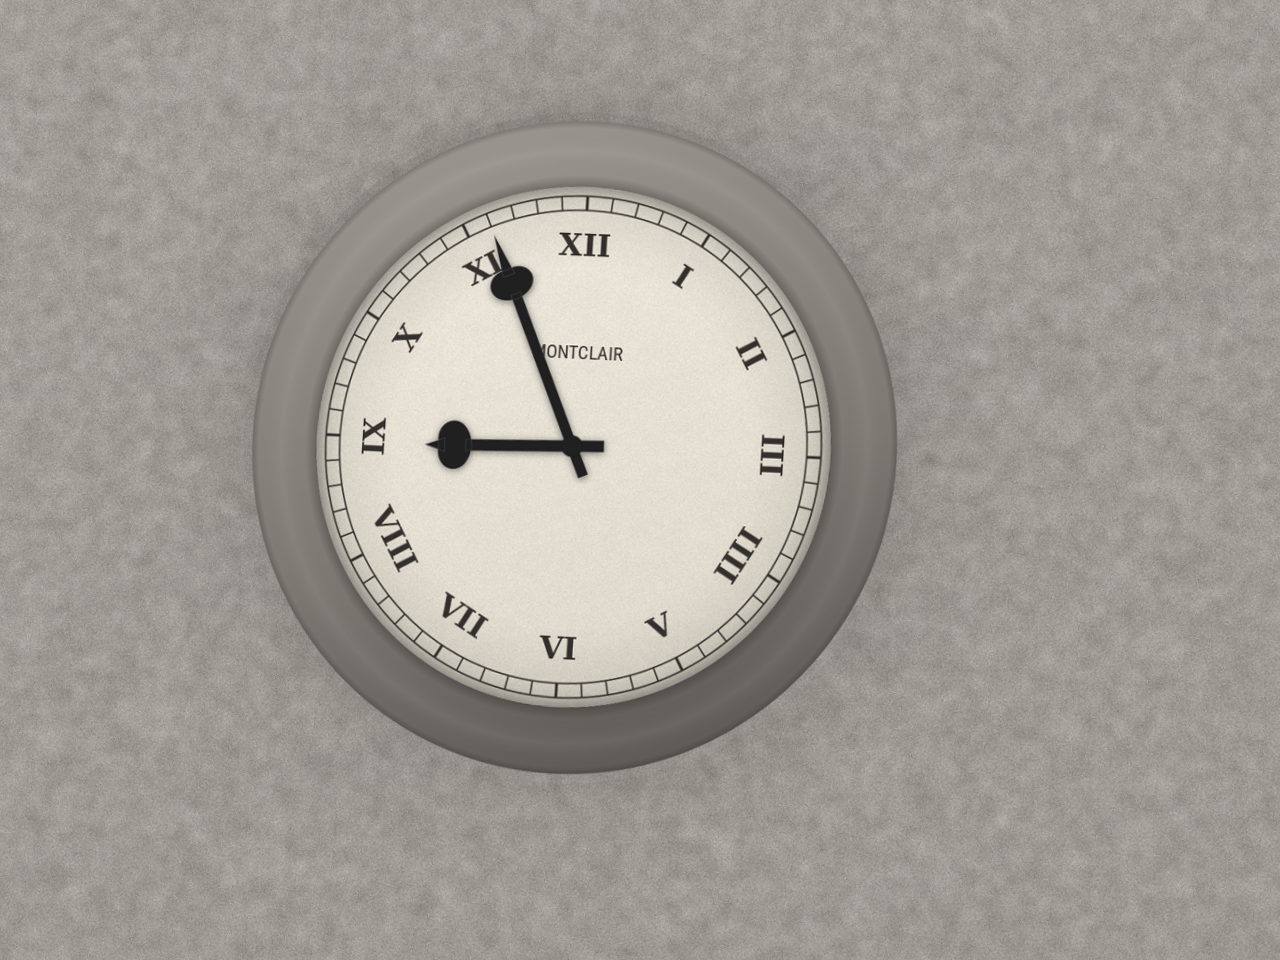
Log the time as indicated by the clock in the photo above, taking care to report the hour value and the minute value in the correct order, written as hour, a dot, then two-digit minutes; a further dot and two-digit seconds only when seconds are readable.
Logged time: 8.56
